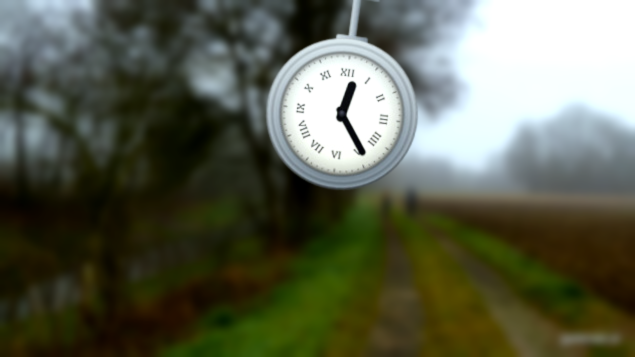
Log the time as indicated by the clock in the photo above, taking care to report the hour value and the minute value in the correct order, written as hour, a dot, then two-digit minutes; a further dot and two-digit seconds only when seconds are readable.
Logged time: 12.24
